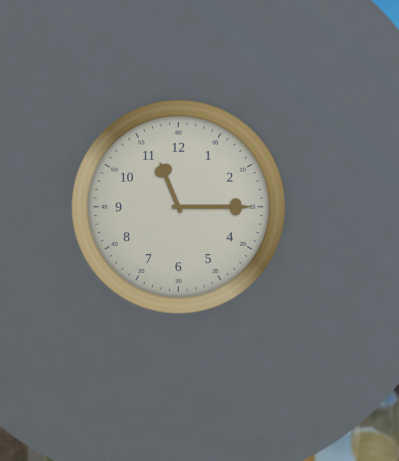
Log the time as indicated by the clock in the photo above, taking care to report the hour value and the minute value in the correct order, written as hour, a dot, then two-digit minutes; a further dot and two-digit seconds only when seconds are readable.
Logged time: 11.15
